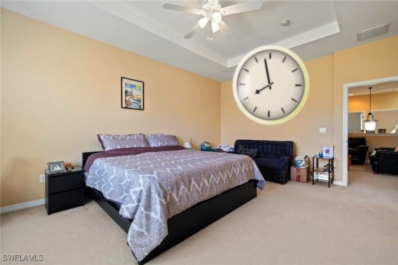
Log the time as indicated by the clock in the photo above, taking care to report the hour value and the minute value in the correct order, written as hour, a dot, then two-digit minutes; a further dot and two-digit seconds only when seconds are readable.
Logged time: 7.58
